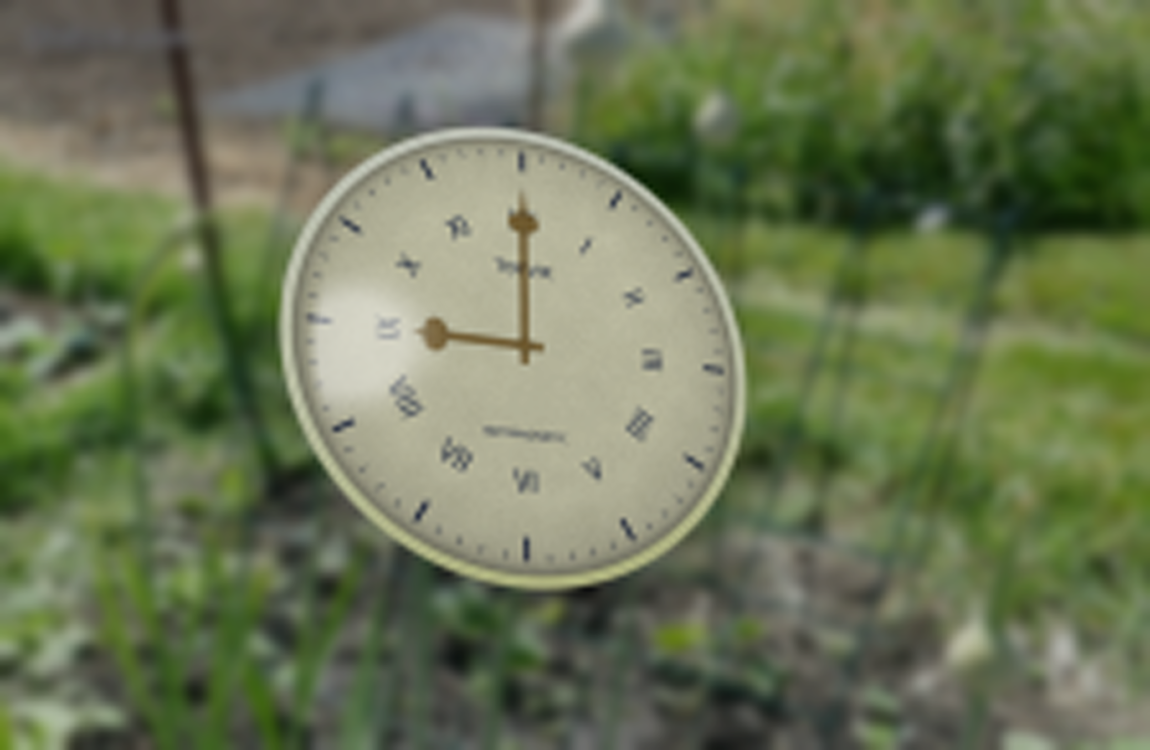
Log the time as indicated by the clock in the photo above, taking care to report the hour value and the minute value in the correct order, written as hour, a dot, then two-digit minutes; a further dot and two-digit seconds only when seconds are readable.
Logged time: 9.00
